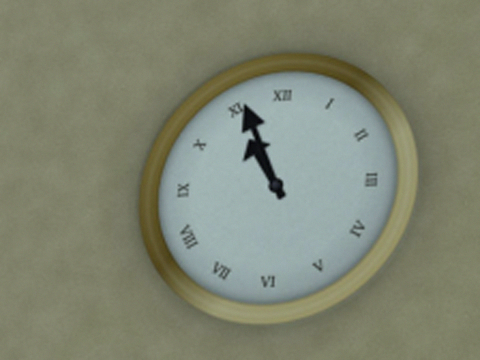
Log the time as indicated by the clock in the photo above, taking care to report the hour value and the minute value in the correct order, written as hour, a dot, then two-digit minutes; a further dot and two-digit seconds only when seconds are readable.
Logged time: 10.56
